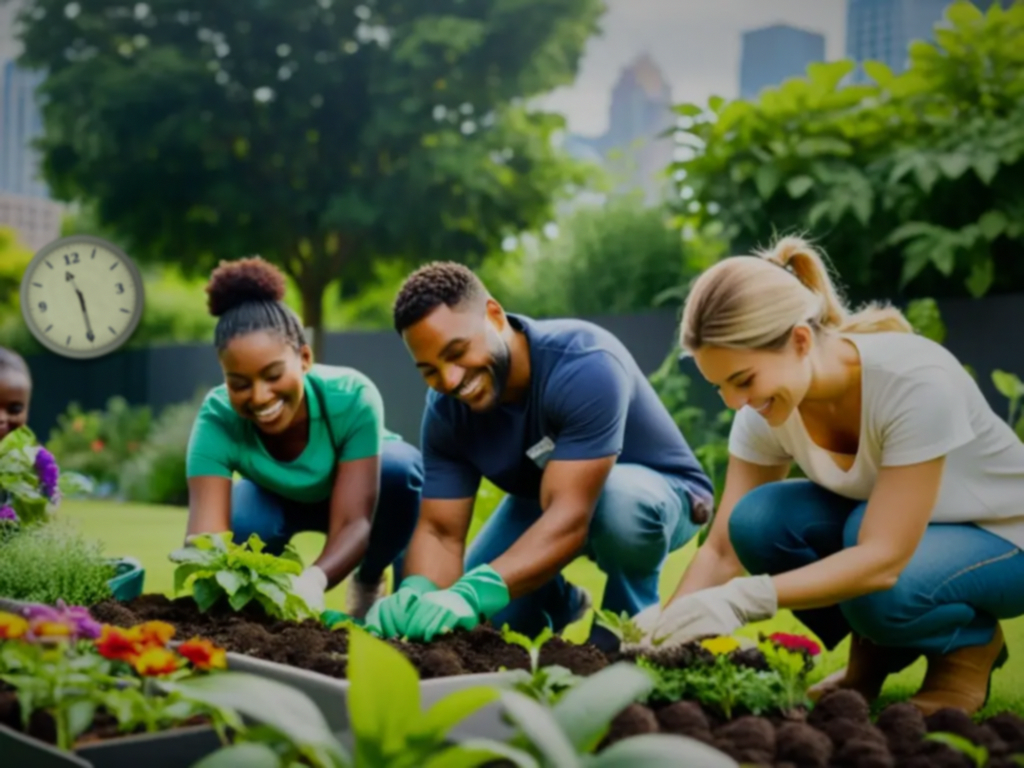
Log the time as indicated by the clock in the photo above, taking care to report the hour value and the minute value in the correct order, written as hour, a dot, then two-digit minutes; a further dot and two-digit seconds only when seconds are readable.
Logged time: 11.30
